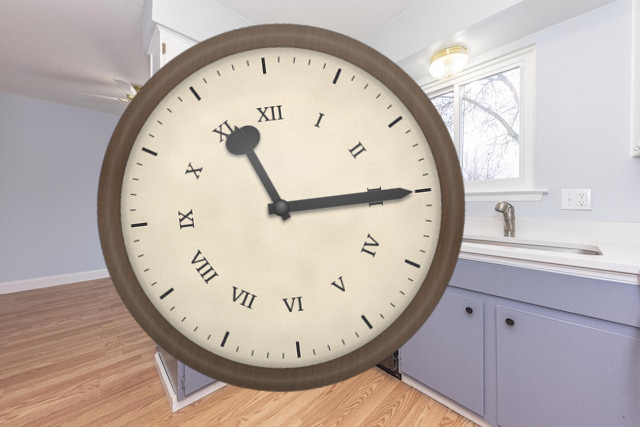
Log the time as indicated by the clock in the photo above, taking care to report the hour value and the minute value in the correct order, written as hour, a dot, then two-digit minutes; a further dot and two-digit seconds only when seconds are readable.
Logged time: 11.15
